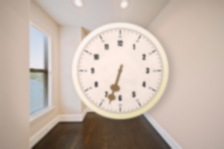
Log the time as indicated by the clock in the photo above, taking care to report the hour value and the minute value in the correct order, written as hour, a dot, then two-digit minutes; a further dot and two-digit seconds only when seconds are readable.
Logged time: 6.33
